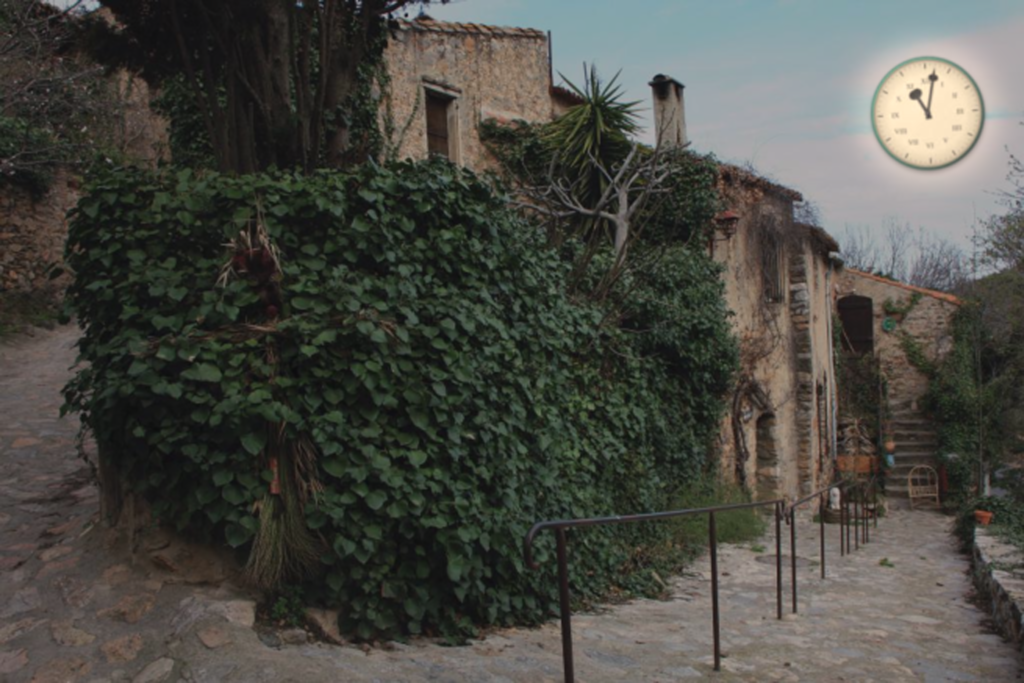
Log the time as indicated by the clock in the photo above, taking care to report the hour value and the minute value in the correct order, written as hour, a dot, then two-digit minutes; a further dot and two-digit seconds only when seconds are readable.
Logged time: 11.02
